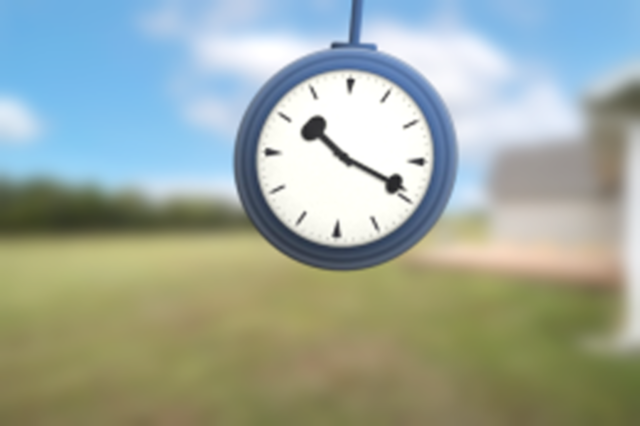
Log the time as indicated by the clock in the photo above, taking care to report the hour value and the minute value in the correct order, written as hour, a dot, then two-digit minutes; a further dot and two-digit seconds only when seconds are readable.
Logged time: 10.19
